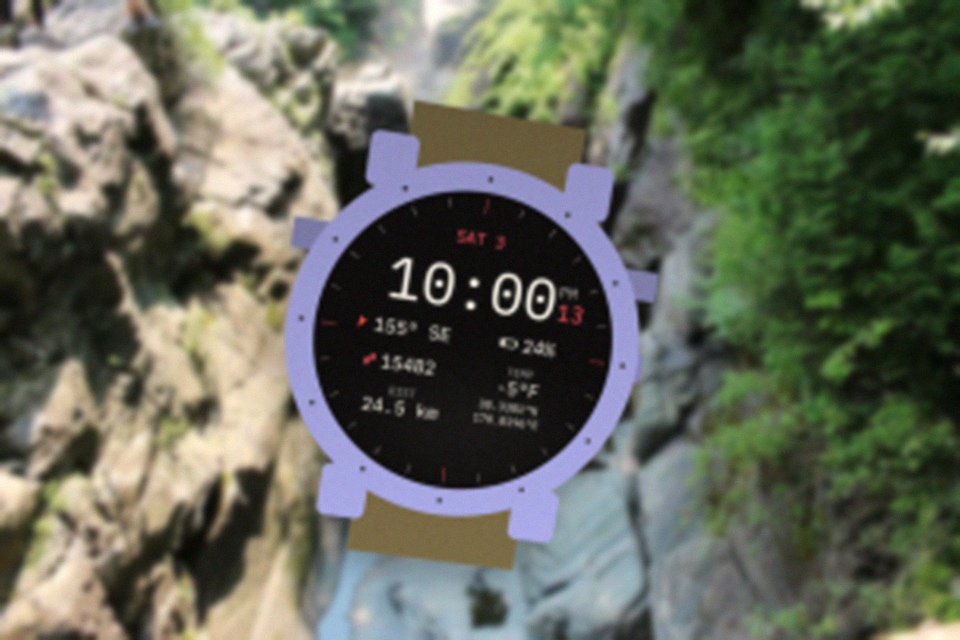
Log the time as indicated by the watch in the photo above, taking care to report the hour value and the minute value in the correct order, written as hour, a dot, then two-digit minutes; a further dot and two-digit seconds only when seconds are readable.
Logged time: 10.00
